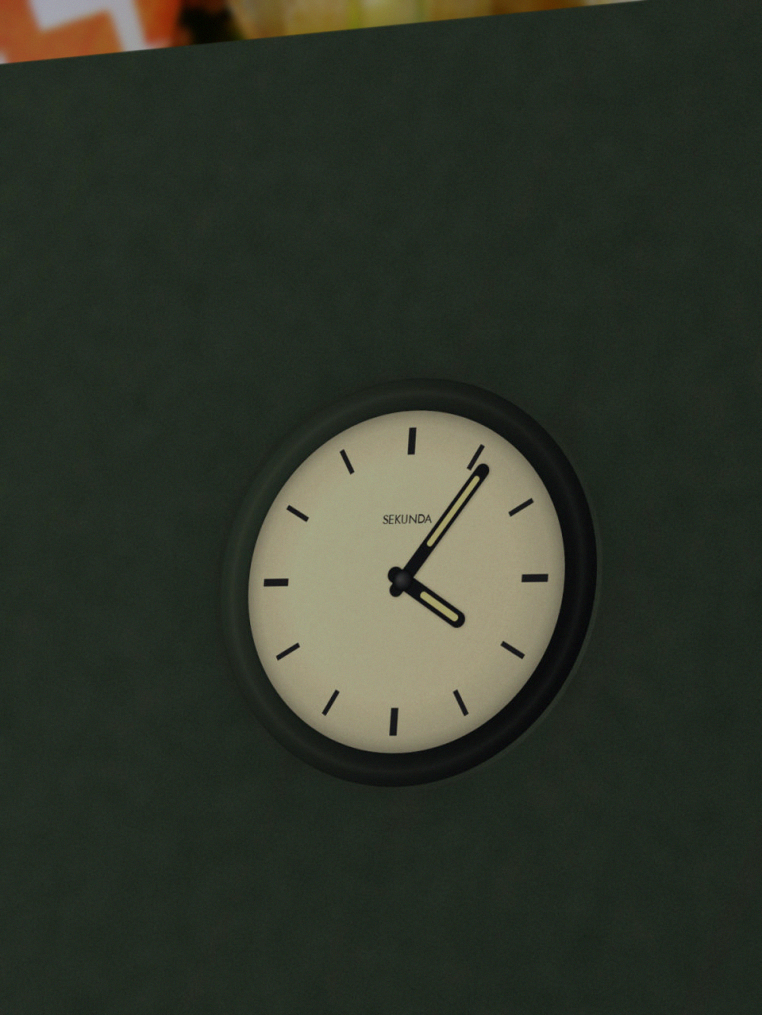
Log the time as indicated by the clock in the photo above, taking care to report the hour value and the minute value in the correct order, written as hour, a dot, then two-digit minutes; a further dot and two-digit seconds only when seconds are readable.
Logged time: 4.06
